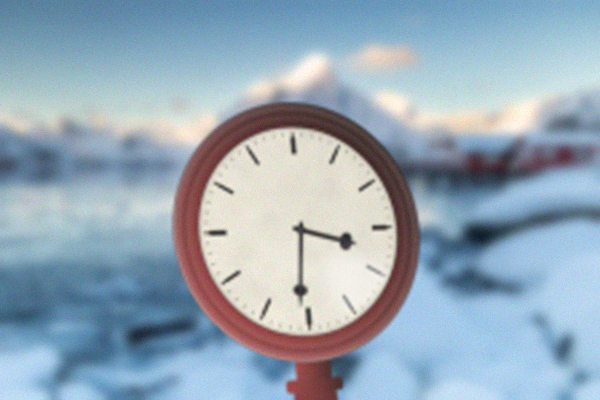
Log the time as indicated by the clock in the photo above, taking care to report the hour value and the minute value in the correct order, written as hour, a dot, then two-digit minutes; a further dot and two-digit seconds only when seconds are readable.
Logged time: 3.31
